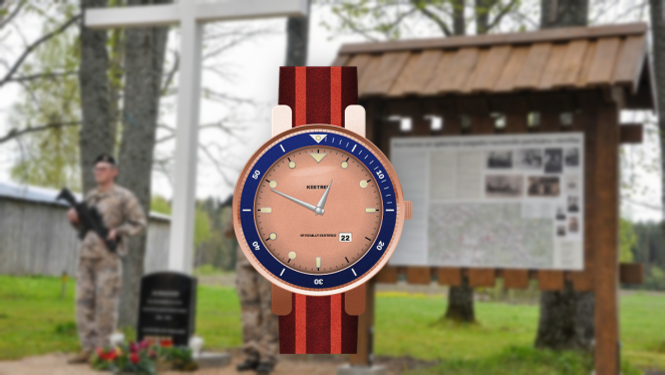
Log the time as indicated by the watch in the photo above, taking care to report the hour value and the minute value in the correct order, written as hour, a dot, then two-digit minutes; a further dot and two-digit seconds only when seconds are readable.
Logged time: 12.49
